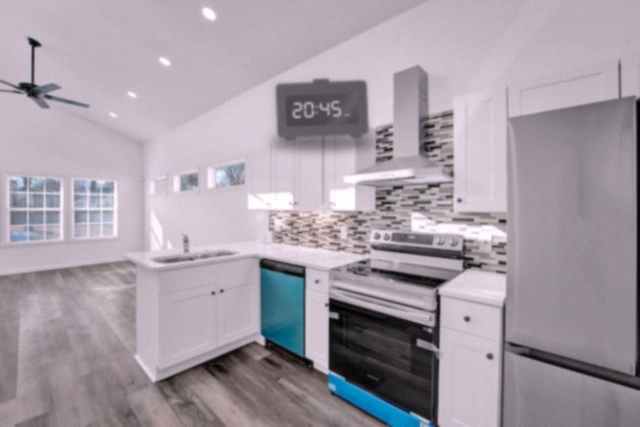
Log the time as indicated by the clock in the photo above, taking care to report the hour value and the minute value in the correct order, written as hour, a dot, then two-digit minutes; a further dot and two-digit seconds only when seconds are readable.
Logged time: 20.45
